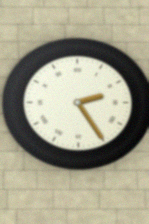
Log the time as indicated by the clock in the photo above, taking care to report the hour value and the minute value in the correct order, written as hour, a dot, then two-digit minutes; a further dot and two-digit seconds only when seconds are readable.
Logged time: 2.25
